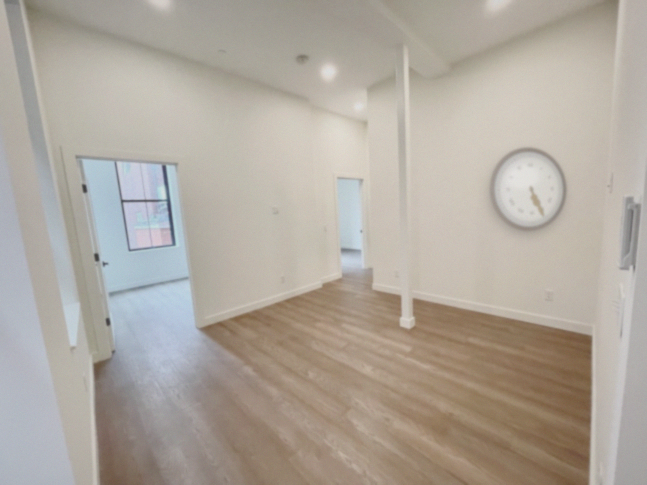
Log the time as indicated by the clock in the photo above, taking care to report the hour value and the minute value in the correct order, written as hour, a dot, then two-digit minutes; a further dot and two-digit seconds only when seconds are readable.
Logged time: 5.26
